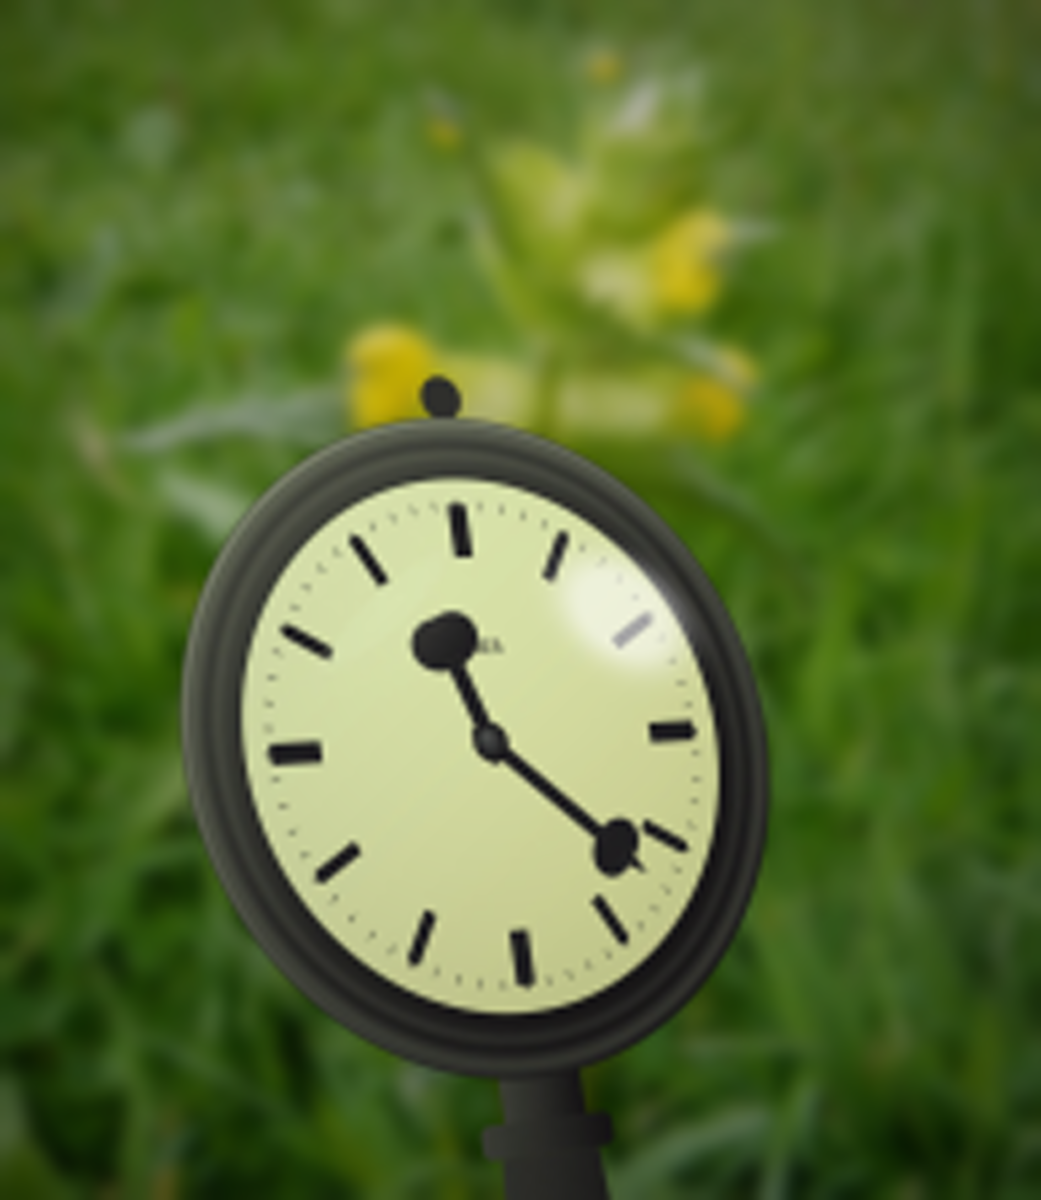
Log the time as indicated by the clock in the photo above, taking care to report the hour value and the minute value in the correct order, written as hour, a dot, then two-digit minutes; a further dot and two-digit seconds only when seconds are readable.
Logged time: 11.22
